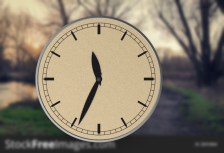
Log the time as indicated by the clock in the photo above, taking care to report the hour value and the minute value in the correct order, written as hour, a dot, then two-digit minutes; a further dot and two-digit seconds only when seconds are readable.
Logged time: 11.34
